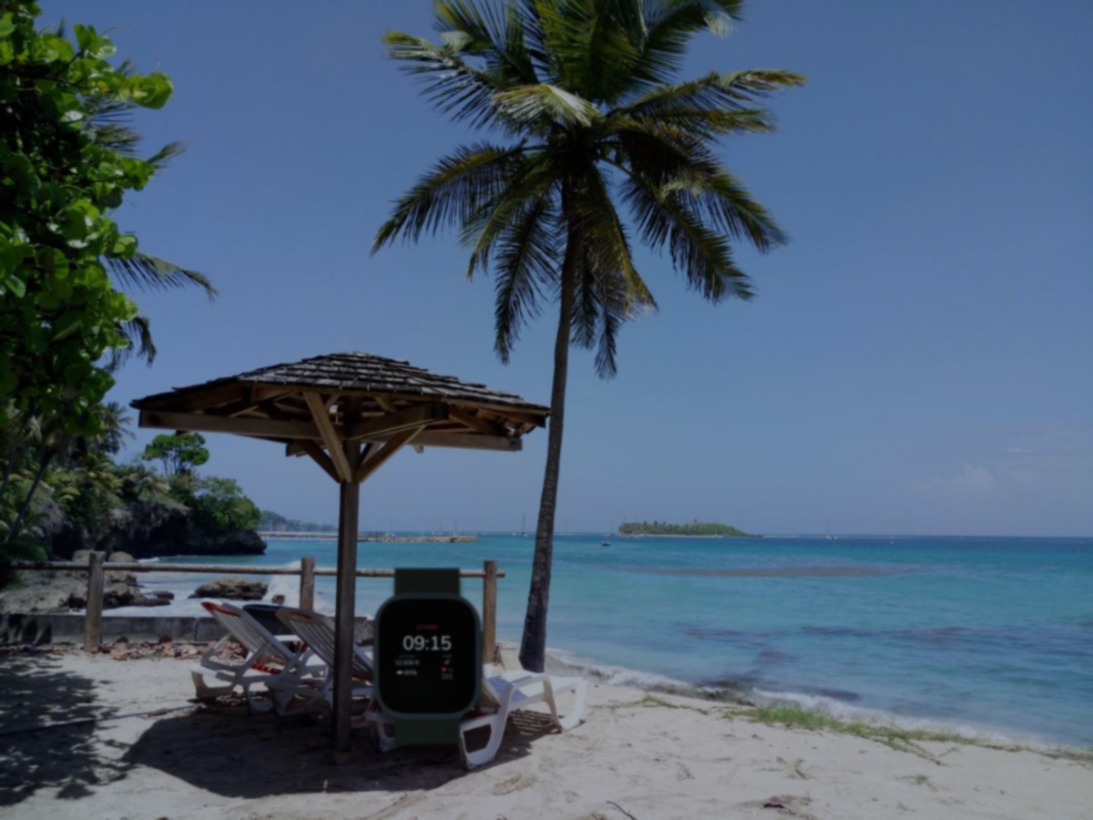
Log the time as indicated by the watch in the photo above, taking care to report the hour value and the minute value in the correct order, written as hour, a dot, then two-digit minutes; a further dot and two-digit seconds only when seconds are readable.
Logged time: 9.15
